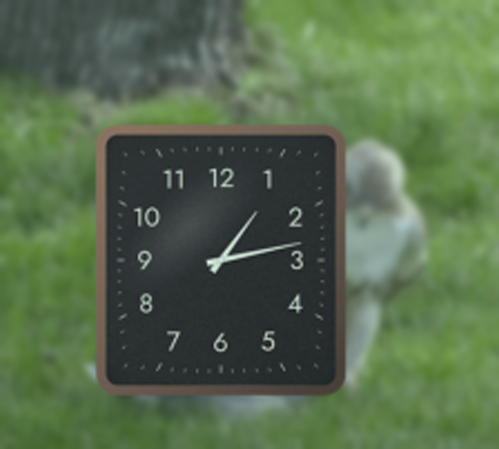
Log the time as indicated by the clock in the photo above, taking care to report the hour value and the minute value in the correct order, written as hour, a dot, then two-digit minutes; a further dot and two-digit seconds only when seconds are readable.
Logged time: 1.13
